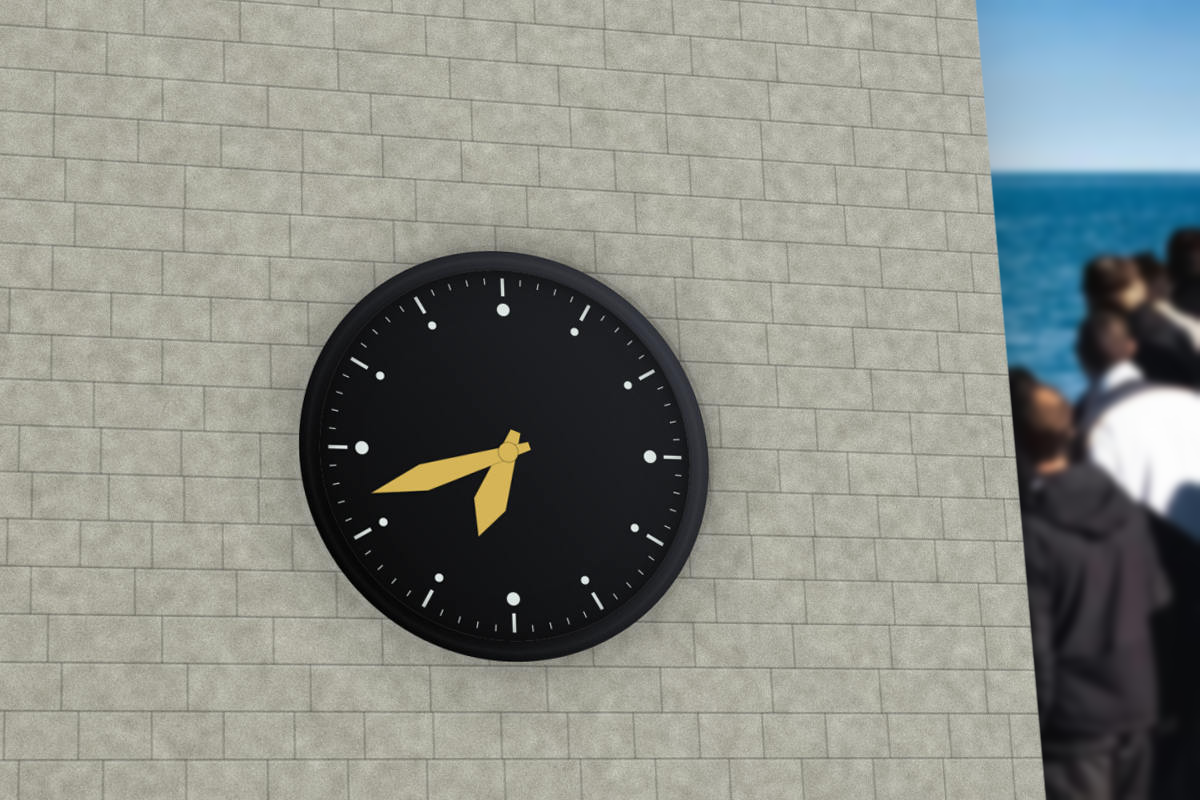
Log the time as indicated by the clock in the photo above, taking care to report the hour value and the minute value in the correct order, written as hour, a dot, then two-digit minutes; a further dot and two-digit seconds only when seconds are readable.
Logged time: 6.42
